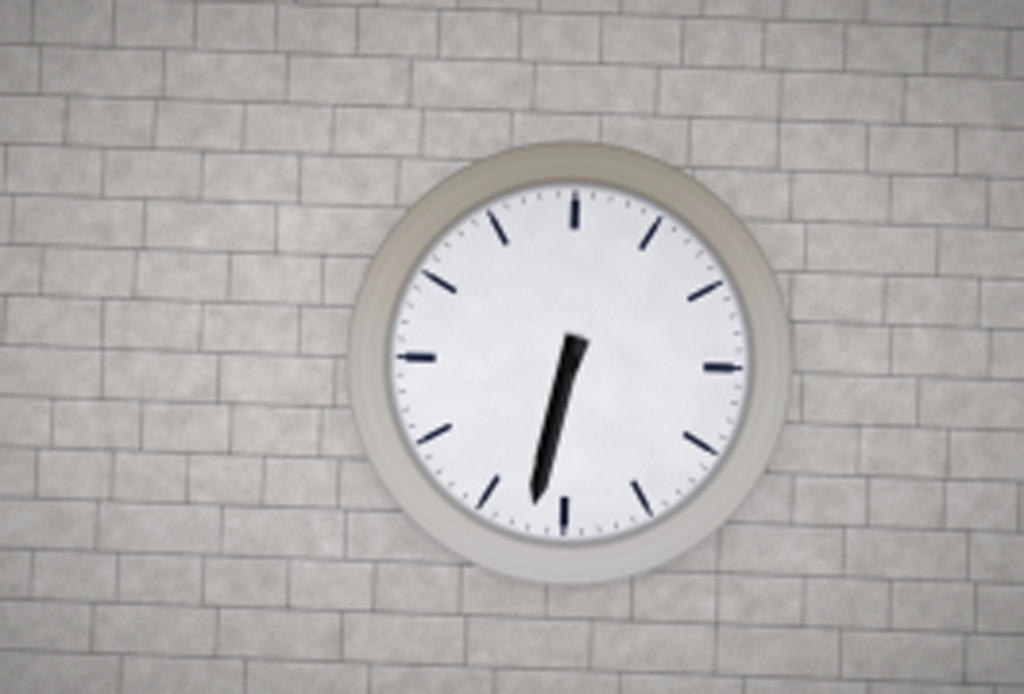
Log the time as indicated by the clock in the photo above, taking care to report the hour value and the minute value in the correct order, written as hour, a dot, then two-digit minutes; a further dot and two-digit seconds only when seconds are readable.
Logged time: 6.32
